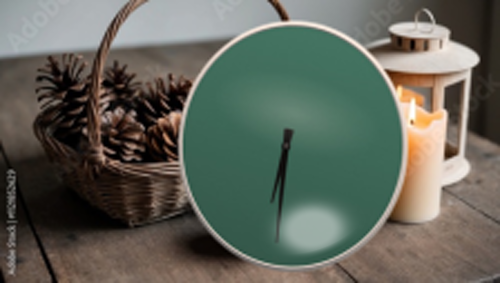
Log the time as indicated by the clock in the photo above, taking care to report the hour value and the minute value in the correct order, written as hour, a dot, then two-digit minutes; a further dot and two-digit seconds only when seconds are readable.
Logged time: 6.31
